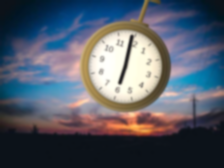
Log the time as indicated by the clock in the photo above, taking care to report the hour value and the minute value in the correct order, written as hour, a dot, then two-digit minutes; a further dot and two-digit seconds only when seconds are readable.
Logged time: 5.59
